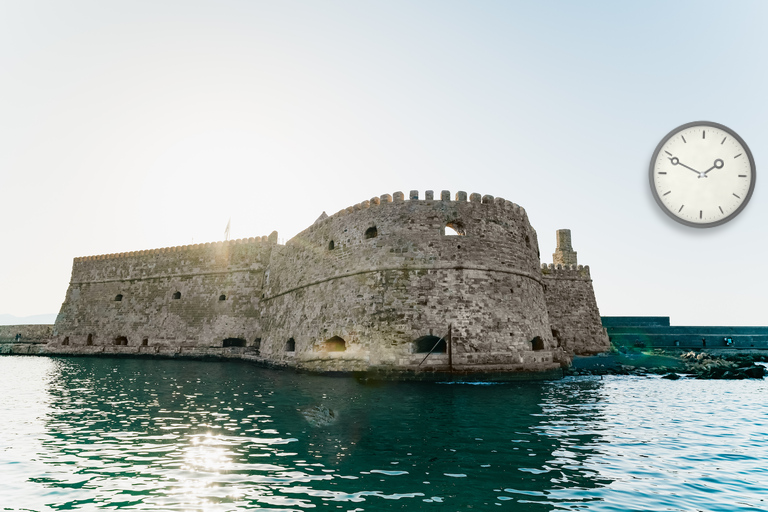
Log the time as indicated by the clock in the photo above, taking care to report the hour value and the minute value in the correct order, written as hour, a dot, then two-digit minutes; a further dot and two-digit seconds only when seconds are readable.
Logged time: 1.49
